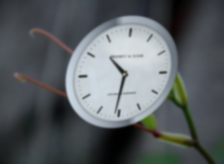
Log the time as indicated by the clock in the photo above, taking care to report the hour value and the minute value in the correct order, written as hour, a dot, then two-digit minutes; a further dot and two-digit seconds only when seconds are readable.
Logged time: 10.31
